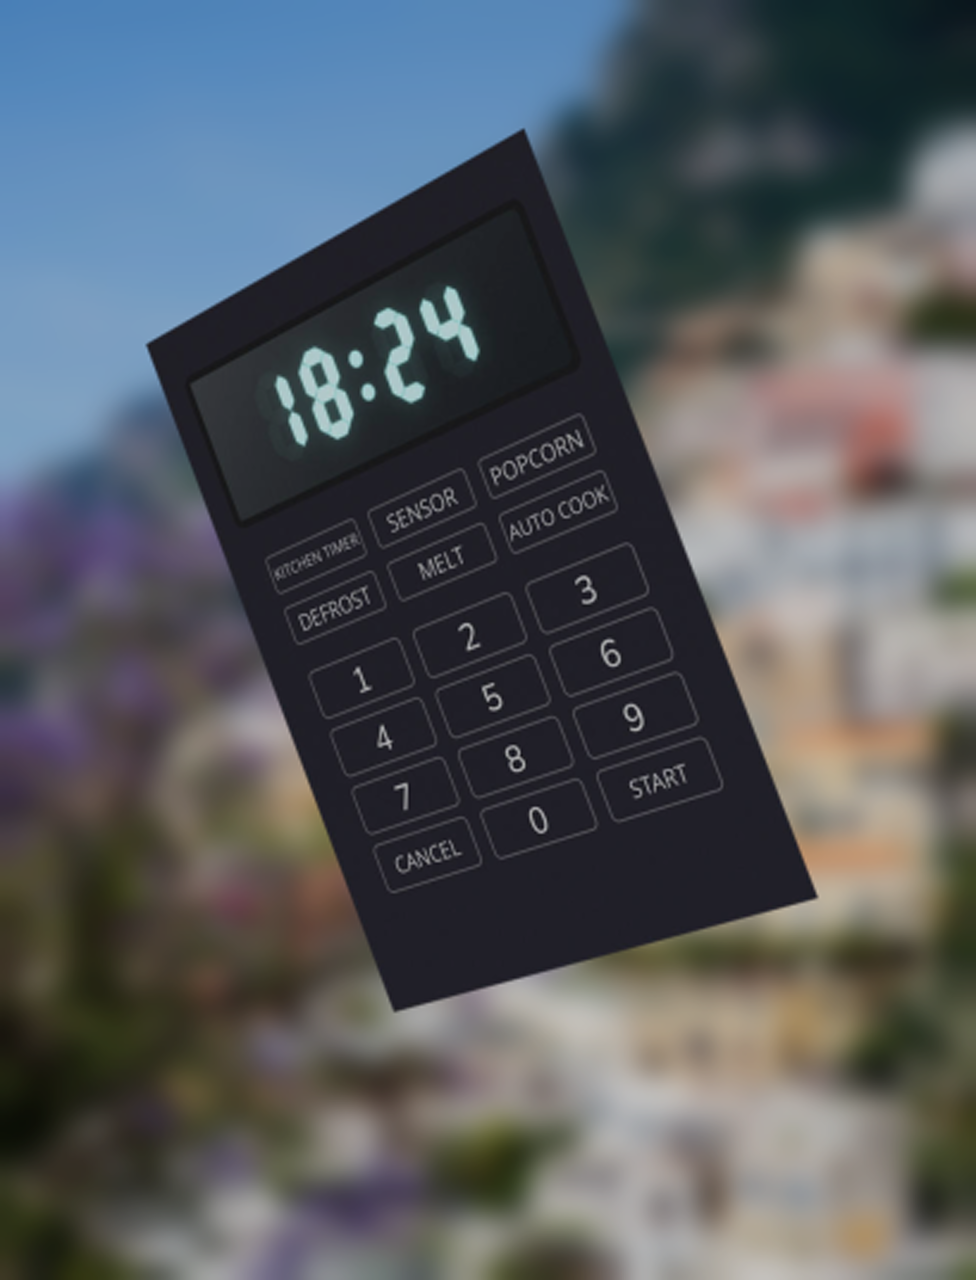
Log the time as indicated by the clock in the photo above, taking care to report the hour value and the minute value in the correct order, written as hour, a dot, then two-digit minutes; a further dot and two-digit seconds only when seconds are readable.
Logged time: 18.24
